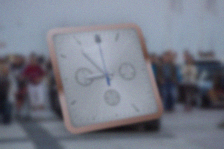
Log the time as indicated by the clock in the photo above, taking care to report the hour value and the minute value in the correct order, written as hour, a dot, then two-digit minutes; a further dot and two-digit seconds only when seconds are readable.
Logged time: 8.54
